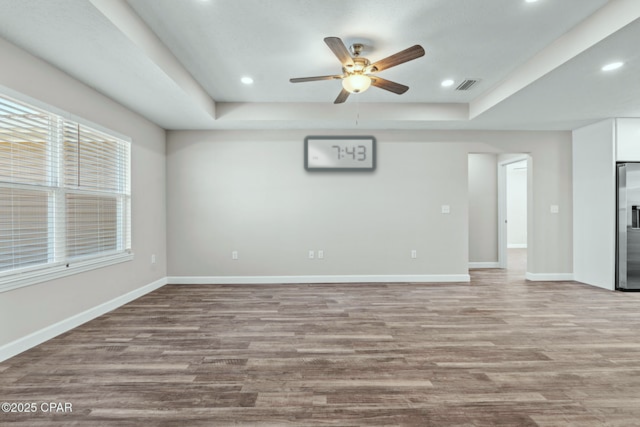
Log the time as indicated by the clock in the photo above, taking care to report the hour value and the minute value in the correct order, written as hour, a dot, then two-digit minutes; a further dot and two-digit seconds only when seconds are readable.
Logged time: 7.43
